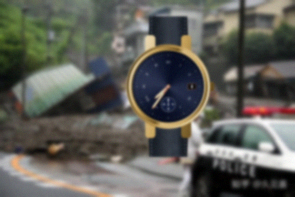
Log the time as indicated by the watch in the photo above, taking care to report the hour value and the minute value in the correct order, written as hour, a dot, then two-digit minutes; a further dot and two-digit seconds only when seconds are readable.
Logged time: 7.36
